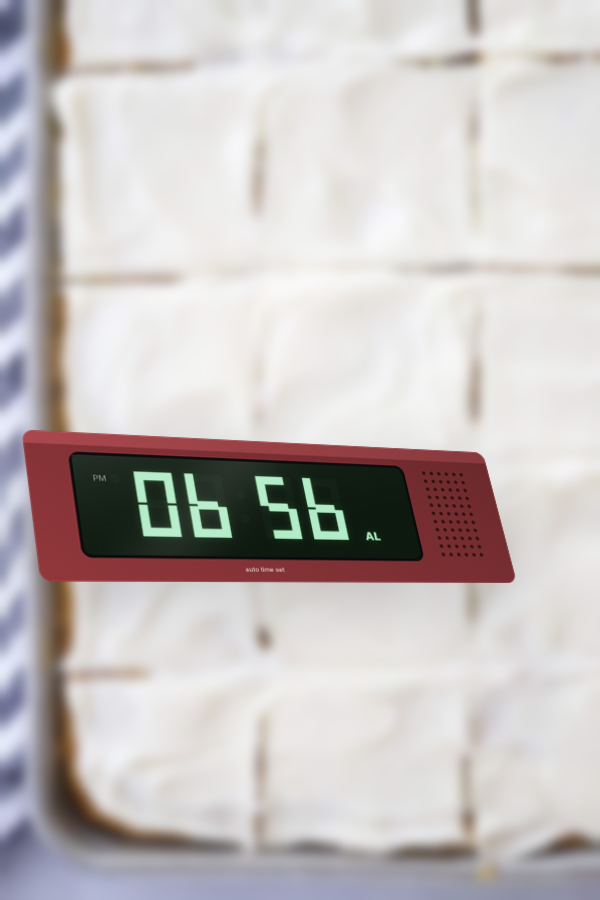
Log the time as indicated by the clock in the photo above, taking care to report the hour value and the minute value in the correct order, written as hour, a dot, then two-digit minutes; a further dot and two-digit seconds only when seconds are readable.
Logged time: 6.56
